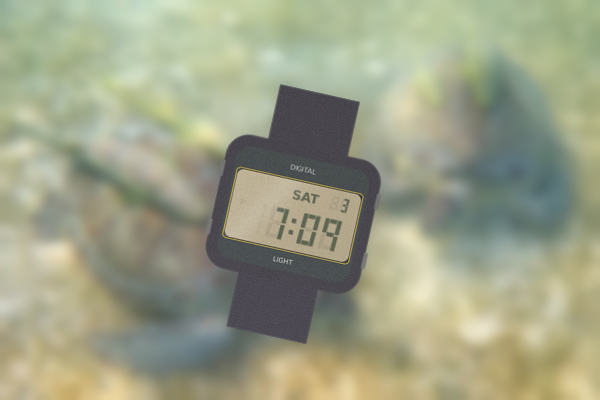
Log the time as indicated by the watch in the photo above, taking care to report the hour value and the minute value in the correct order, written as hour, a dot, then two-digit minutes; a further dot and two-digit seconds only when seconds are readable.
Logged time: 7.09
